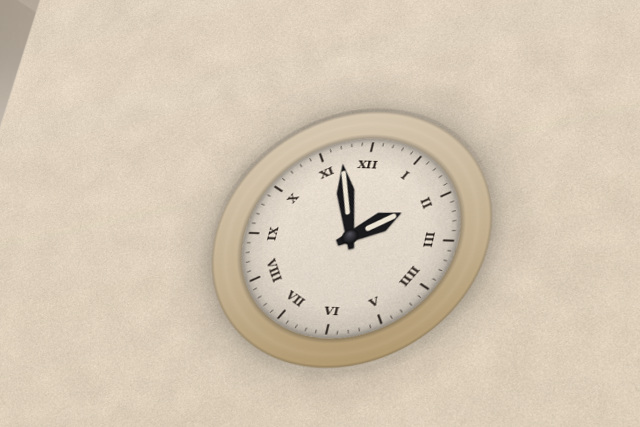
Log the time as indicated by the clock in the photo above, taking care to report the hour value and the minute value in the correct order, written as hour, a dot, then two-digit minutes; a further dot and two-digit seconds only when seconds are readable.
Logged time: 1.57
